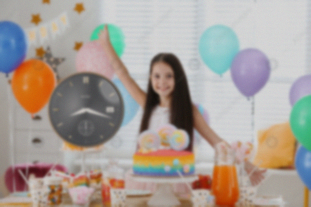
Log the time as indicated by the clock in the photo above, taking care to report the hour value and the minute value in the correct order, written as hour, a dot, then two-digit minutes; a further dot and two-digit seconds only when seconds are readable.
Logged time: 8.18
